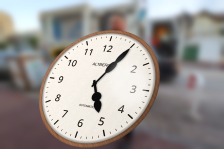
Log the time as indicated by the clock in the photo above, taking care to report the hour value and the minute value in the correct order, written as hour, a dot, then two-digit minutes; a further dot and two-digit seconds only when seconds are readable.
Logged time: 5.05
